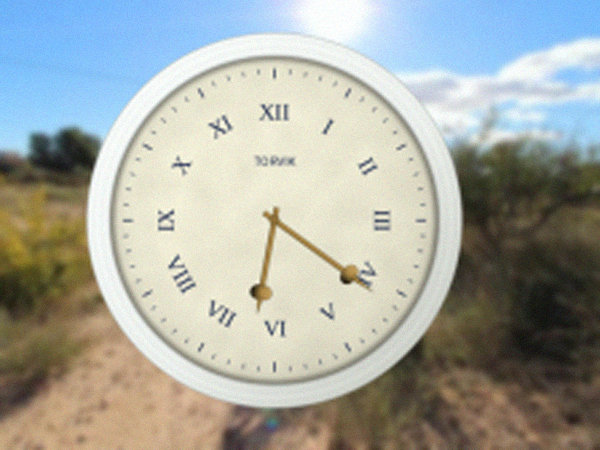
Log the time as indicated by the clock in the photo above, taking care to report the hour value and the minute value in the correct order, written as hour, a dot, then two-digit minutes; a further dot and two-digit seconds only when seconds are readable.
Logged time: 6.21
